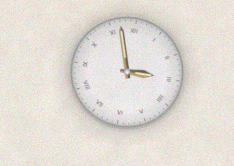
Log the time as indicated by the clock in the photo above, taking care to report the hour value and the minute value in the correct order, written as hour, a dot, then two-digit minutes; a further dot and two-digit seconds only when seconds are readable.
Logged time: 2.57
